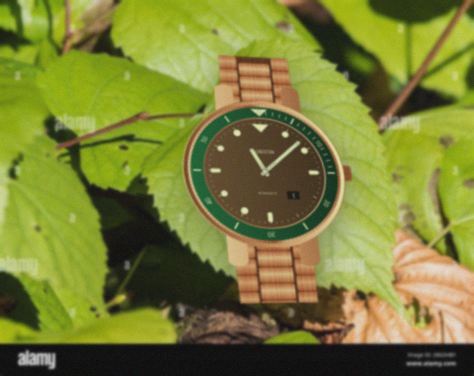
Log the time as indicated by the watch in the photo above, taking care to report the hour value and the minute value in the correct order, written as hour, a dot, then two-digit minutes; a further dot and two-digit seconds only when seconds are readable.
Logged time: 11.08
